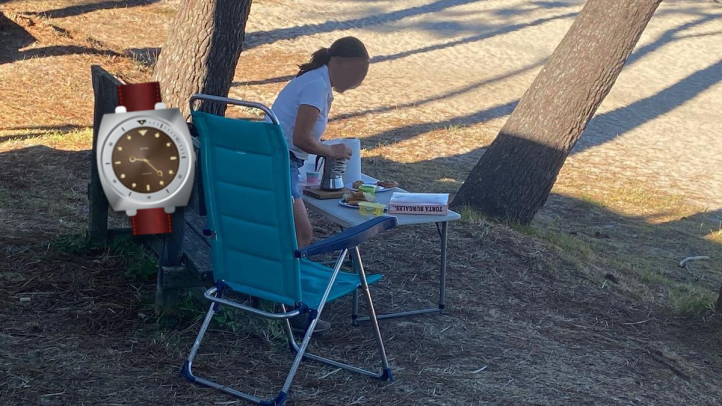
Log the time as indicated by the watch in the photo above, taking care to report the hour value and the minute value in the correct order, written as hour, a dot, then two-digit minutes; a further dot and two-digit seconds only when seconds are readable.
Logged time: 9.23
